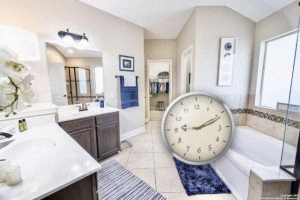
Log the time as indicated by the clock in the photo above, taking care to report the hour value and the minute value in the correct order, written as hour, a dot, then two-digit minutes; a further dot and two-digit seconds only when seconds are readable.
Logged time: 9.11
